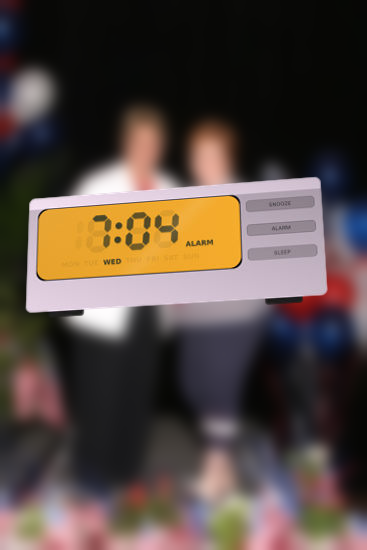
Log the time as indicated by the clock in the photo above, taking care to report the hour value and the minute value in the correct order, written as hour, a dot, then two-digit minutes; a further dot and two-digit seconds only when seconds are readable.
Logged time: 7.04
